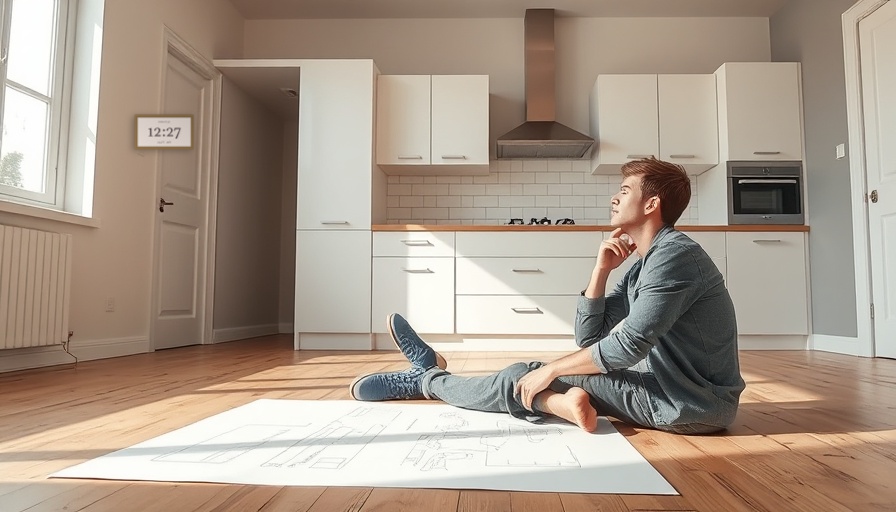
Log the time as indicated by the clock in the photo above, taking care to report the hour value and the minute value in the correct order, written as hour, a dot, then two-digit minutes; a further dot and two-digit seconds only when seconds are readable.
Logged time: 12.27
